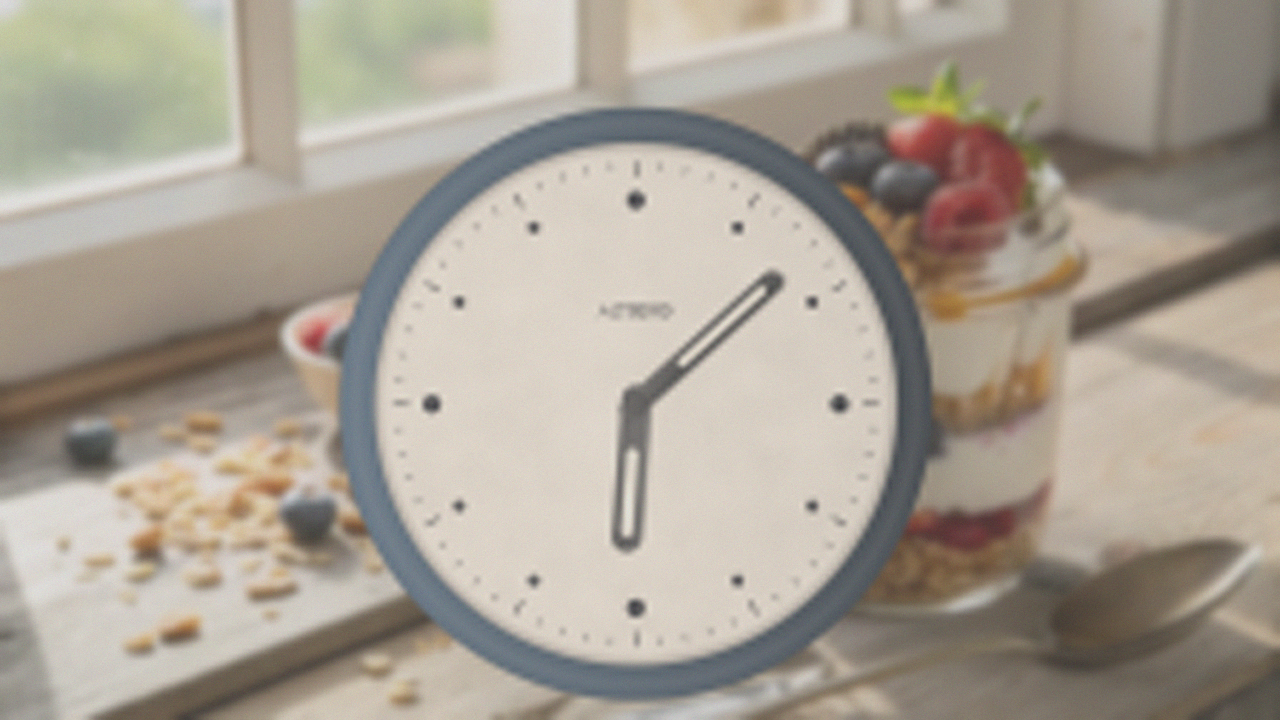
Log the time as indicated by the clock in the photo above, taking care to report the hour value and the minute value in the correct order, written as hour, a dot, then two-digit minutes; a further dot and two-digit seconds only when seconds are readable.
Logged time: 6.08
